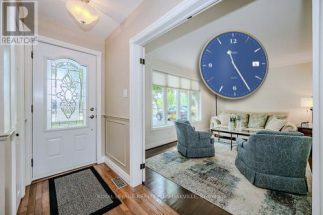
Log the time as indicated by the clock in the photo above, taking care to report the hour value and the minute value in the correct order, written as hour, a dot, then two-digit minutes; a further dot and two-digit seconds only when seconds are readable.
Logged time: 11.25
